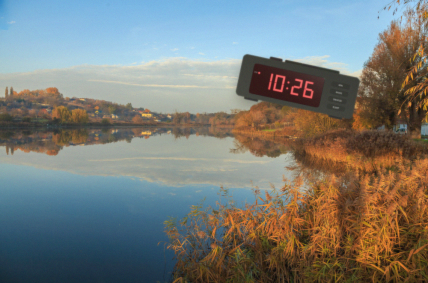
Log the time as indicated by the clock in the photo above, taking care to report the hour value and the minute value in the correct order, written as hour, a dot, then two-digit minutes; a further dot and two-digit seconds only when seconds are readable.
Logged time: 10.26
